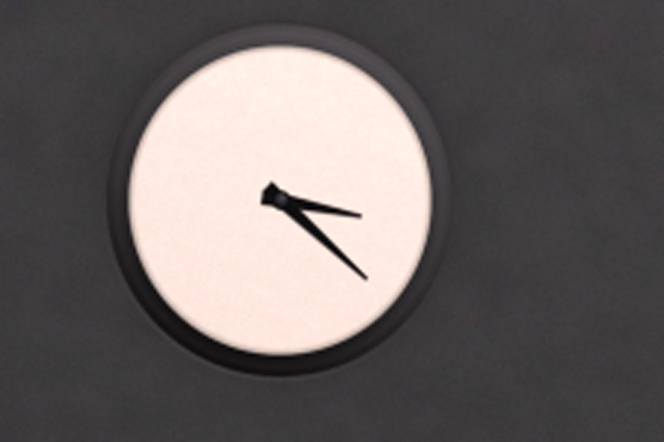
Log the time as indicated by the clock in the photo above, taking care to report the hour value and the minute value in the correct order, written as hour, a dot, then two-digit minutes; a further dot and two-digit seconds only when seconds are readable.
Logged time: 3.22
